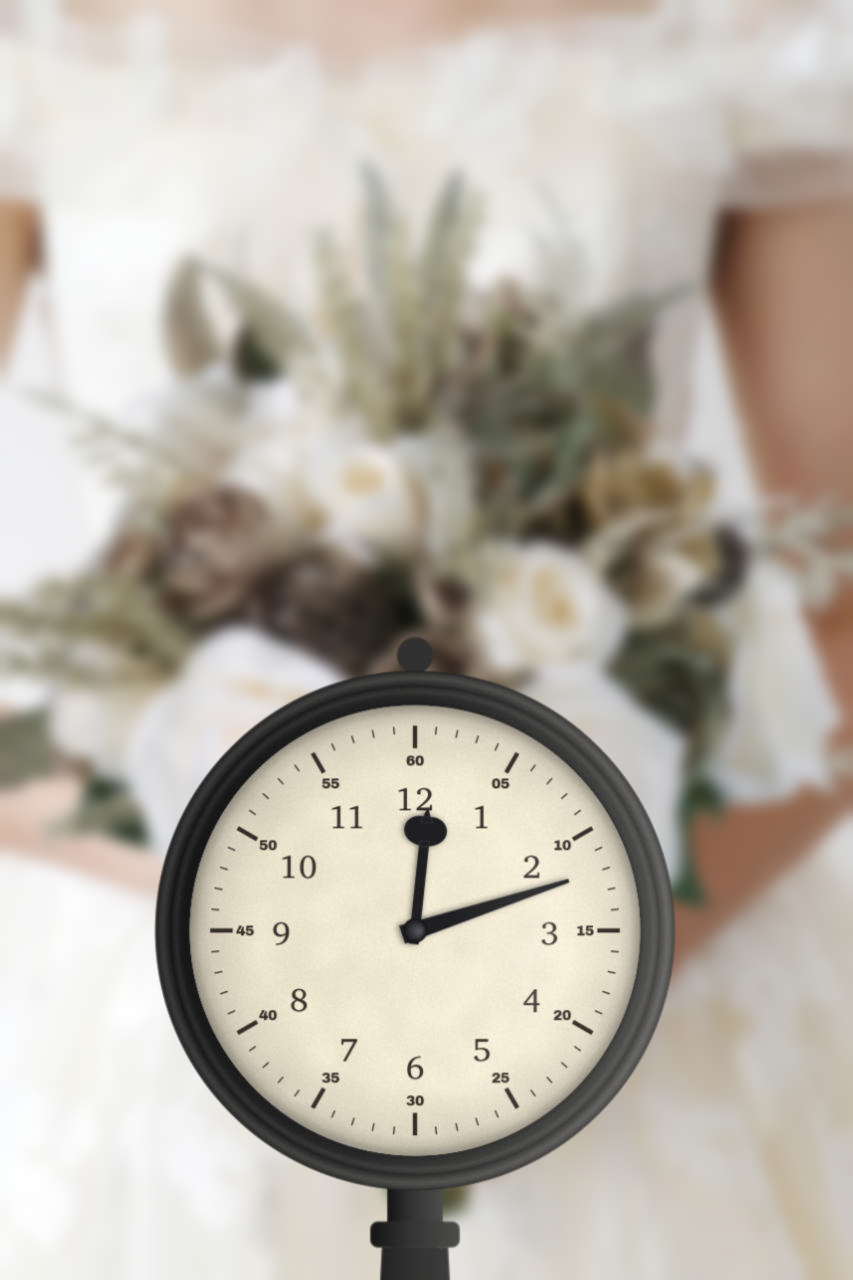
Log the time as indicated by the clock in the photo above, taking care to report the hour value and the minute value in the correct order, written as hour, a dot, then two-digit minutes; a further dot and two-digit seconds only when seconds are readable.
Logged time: 12.12
